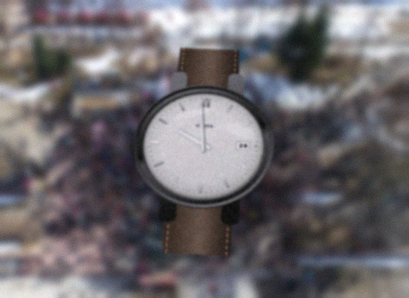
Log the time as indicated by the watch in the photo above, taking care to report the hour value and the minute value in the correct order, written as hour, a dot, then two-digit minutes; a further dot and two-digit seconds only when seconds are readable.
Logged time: 9.59
